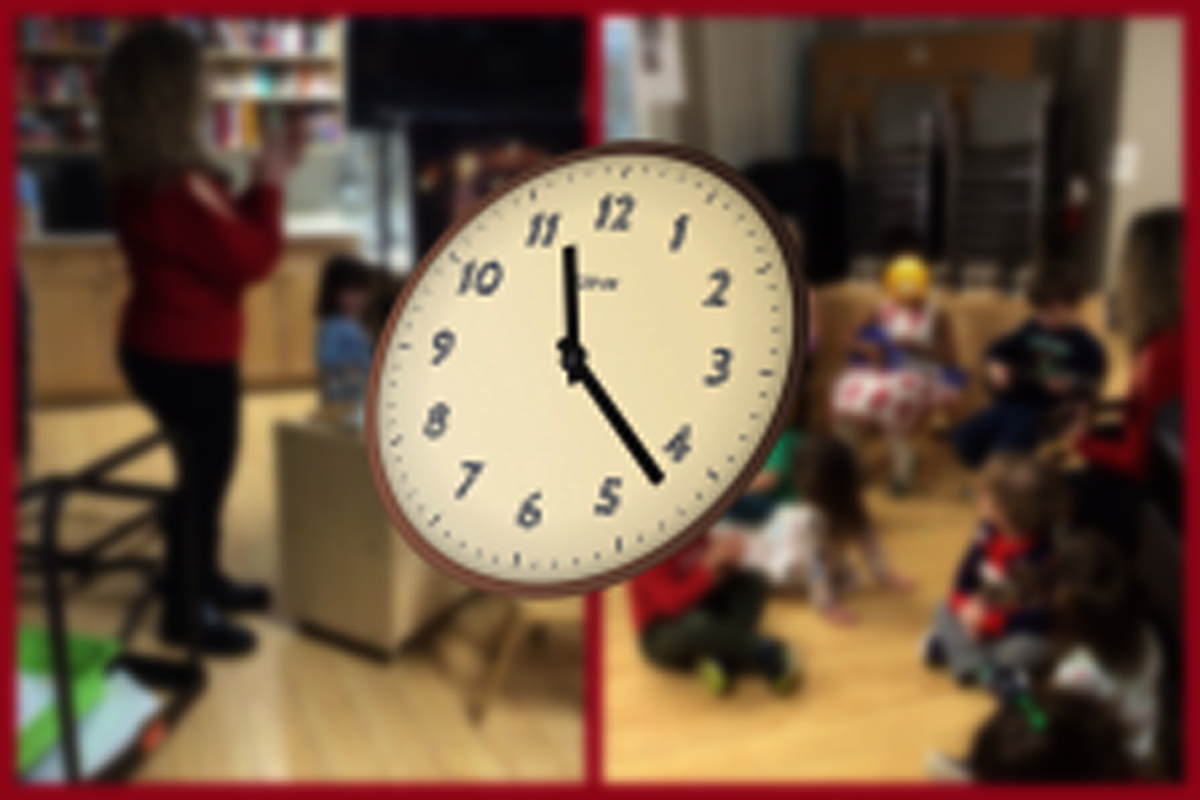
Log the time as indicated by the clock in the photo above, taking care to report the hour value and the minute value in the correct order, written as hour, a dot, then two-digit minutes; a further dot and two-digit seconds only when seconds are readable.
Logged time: 11.22
